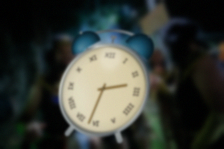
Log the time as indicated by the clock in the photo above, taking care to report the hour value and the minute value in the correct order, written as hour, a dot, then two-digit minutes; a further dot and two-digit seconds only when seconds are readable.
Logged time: 2.32
